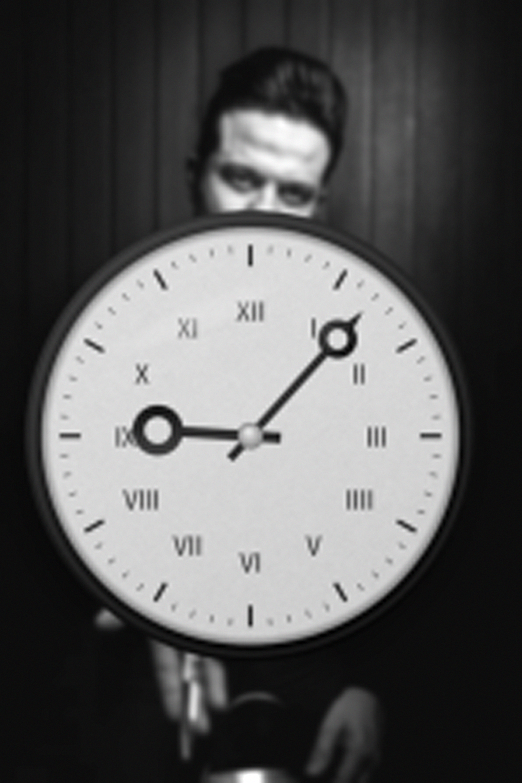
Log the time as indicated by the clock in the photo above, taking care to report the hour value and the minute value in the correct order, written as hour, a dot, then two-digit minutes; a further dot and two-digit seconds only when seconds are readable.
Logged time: 9.07
